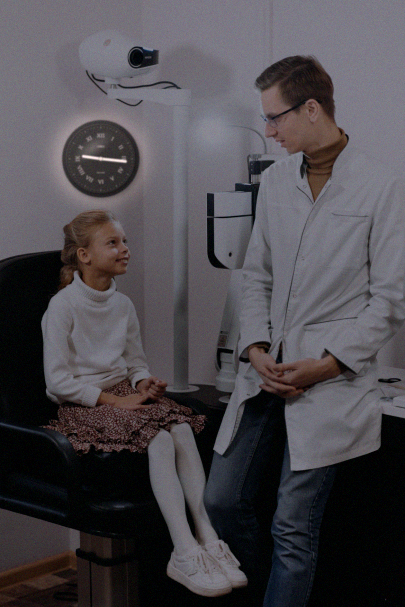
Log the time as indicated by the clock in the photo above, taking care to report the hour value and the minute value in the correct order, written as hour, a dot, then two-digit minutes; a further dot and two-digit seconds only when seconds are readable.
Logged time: 9.16
